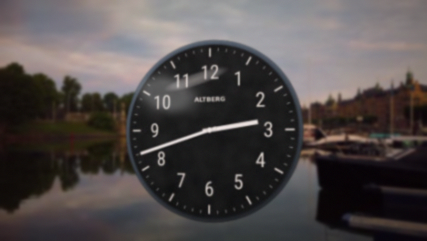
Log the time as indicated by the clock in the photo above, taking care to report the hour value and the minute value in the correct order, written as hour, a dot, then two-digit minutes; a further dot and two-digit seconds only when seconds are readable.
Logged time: 2.42
